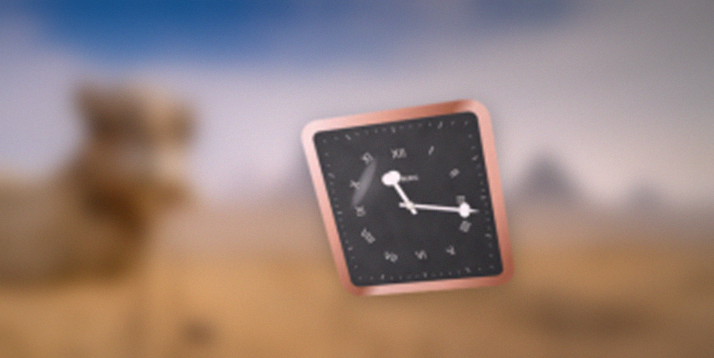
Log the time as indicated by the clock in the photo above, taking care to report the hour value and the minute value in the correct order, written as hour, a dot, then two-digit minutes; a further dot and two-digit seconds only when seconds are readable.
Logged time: 11.17
